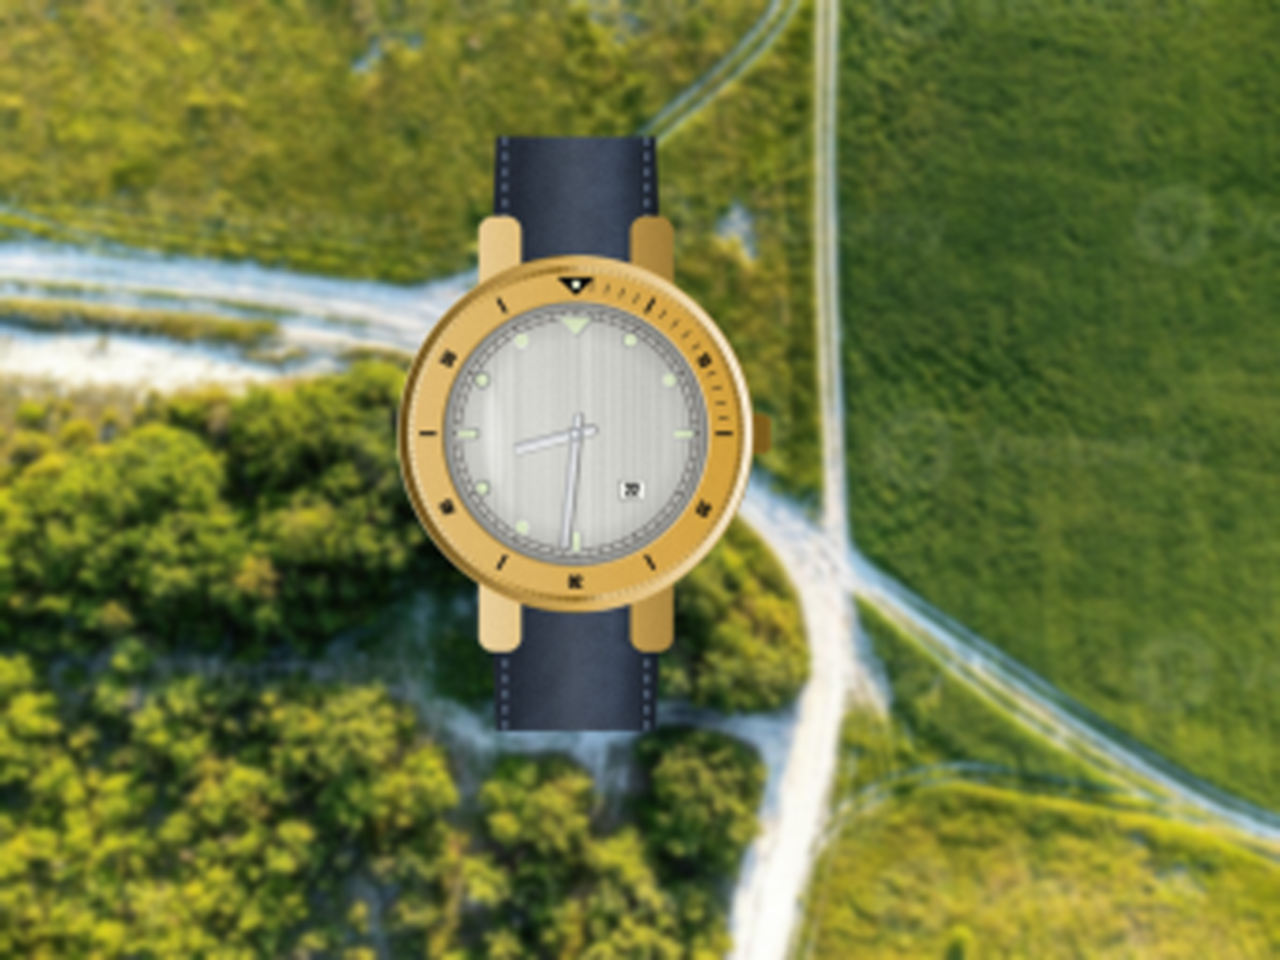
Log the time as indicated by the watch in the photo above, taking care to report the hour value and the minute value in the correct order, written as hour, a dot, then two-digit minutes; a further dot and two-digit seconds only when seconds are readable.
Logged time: 8.31
